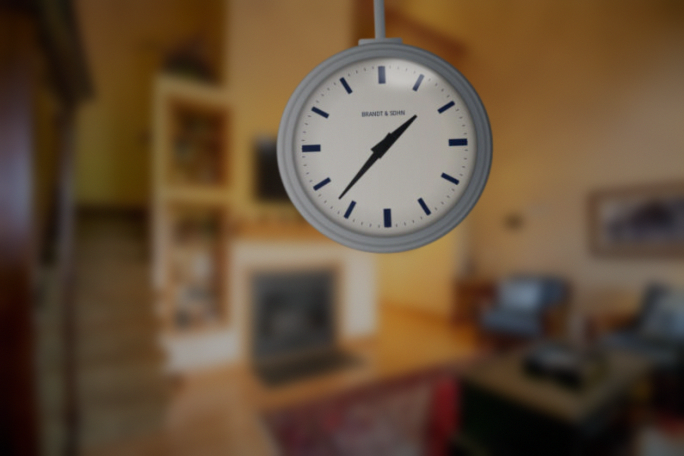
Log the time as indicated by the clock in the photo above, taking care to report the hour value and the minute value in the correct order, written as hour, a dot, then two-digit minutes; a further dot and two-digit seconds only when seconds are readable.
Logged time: 1.37
